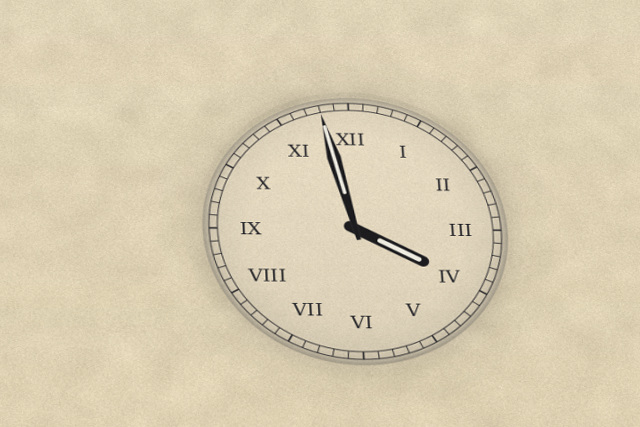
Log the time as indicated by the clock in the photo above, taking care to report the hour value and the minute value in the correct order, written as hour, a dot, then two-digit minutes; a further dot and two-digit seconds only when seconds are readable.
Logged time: 3.58
